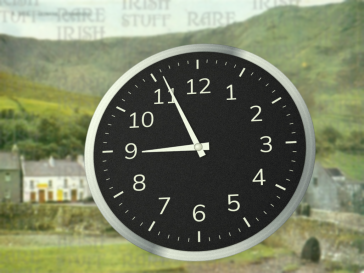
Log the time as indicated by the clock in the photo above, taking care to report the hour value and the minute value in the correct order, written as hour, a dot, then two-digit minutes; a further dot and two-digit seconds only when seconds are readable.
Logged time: 8.56
